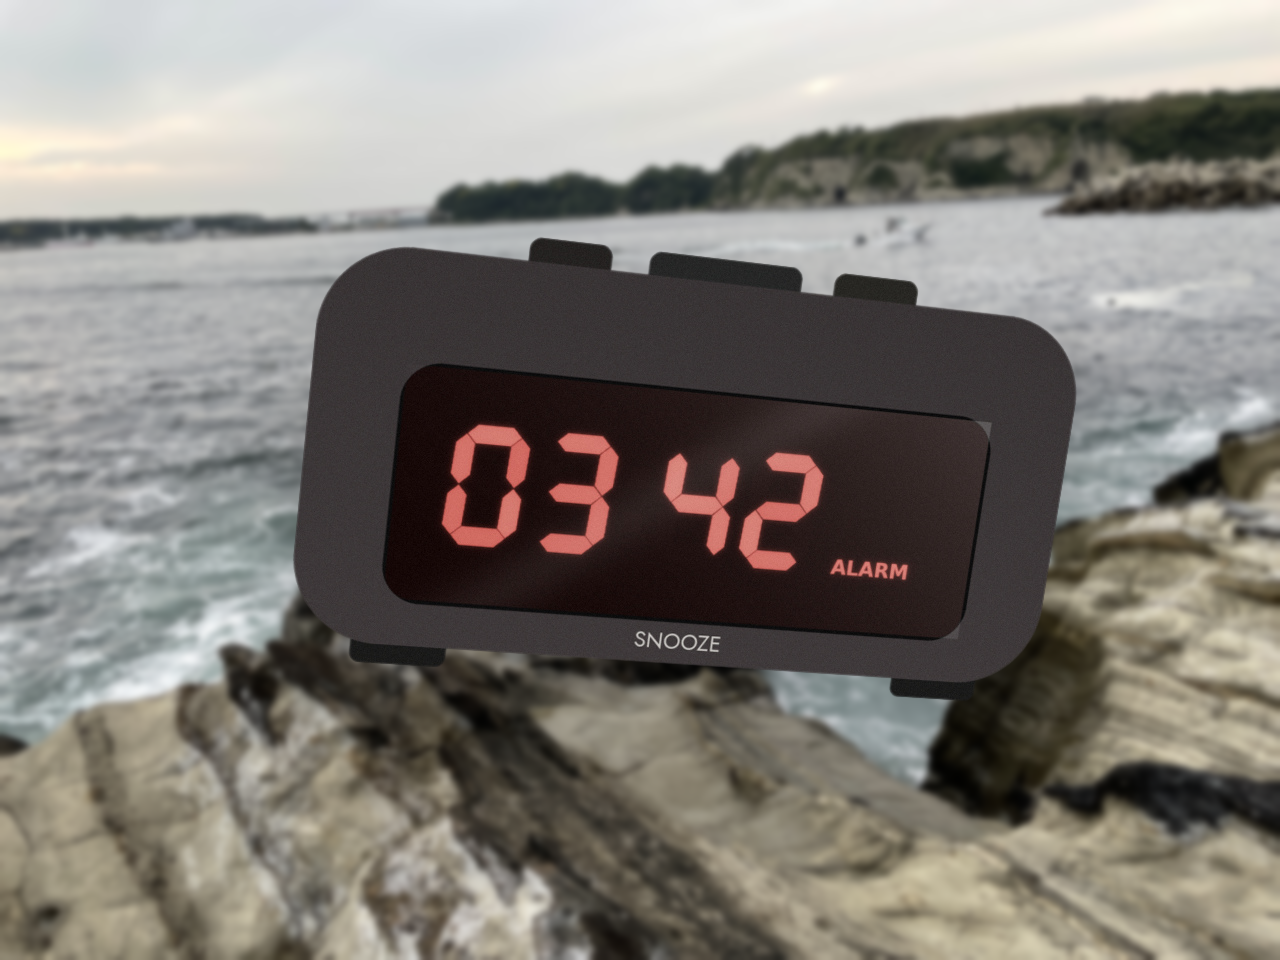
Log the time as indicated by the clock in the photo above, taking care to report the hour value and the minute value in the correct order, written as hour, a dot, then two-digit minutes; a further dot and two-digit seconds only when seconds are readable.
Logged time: 3.42
